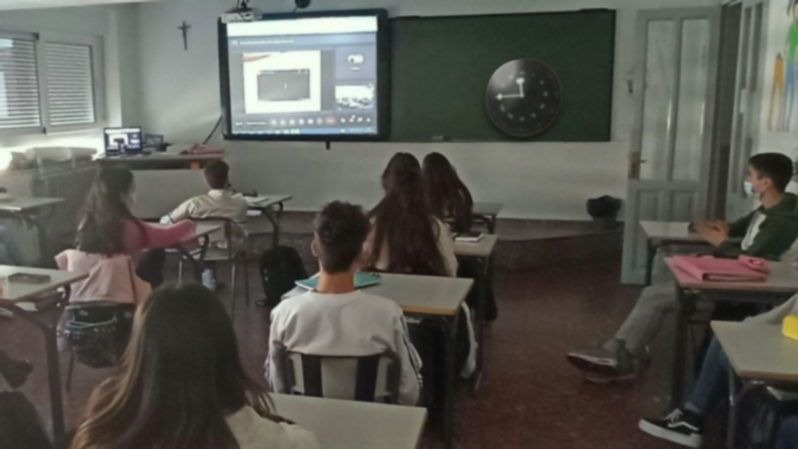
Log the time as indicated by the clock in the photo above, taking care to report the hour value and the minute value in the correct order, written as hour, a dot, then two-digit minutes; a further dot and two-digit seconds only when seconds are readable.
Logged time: 11.45
